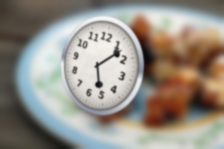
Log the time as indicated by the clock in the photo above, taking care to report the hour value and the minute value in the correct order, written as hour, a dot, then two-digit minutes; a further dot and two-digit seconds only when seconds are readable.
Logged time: 5.07
